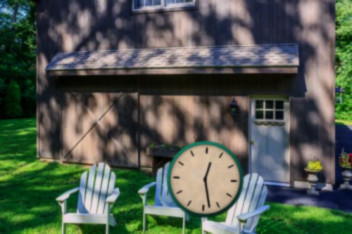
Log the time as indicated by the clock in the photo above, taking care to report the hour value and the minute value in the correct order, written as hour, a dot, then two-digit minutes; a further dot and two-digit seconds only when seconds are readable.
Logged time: 12.28
